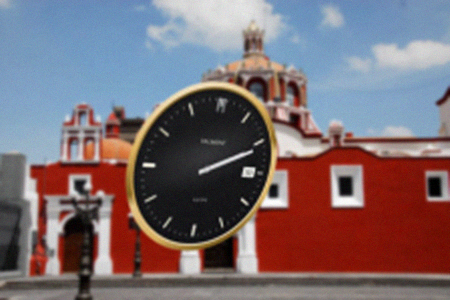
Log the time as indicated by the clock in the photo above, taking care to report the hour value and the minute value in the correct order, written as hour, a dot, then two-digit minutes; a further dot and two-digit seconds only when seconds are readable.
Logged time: 2.11
